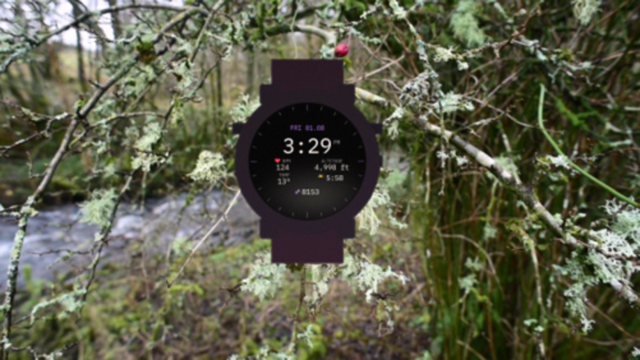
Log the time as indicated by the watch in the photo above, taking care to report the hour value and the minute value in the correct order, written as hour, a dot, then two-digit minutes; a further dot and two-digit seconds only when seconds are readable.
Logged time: 3.29
